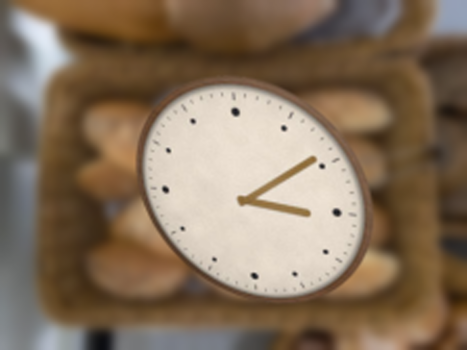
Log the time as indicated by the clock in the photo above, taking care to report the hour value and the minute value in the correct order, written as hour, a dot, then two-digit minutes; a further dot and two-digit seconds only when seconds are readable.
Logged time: 3.09
